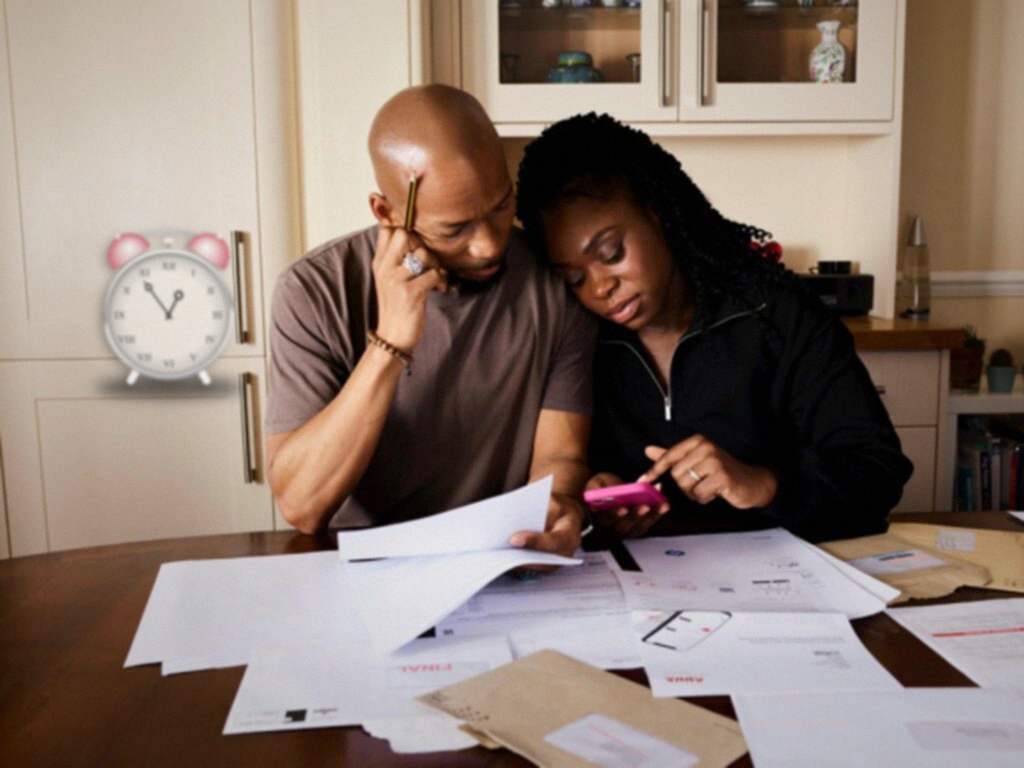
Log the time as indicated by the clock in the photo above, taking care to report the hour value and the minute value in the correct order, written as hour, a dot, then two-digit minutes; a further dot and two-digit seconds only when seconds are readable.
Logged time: 12.54
